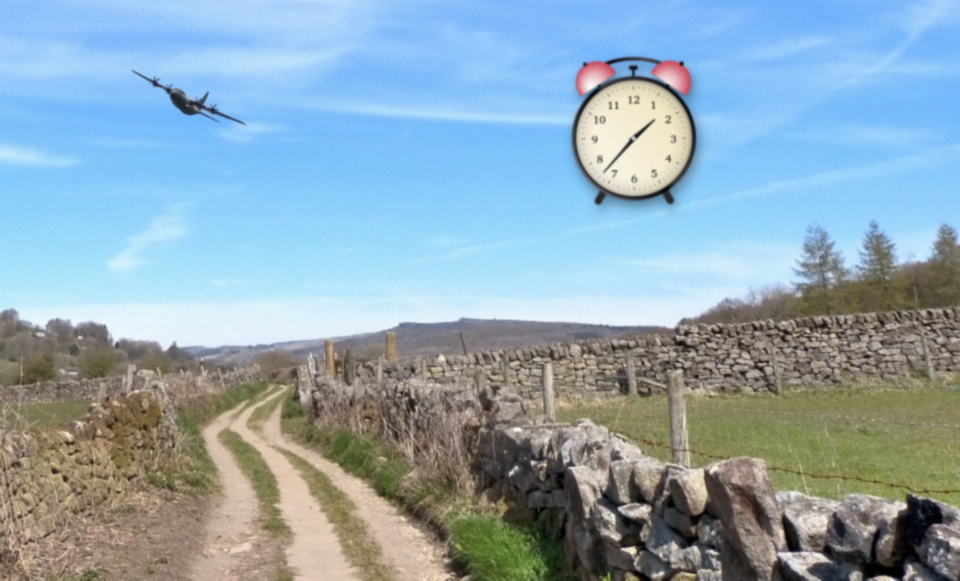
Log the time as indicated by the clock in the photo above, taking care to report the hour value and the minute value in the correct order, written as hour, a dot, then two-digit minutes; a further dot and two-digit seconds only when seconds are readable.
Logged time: 1.37
